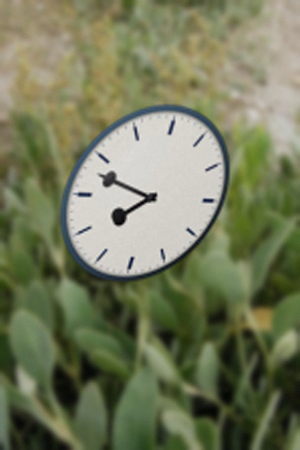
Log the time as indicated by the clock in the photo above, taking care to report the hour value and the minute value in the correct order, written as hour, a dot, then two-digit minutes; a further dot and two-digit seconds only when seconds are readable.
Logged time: 7.48
